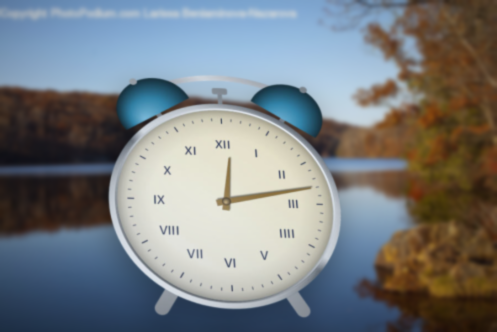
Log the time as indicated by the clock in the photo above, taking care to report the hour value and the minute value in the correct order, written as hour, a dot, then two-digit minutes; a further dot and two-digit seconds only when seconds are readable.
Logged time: 12.13
